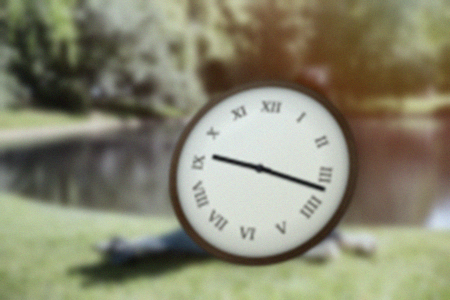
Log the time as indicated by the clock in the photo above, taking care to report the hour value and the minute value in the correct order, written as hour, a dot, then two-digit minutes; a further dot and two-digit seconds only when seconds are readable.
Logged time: 9.17
